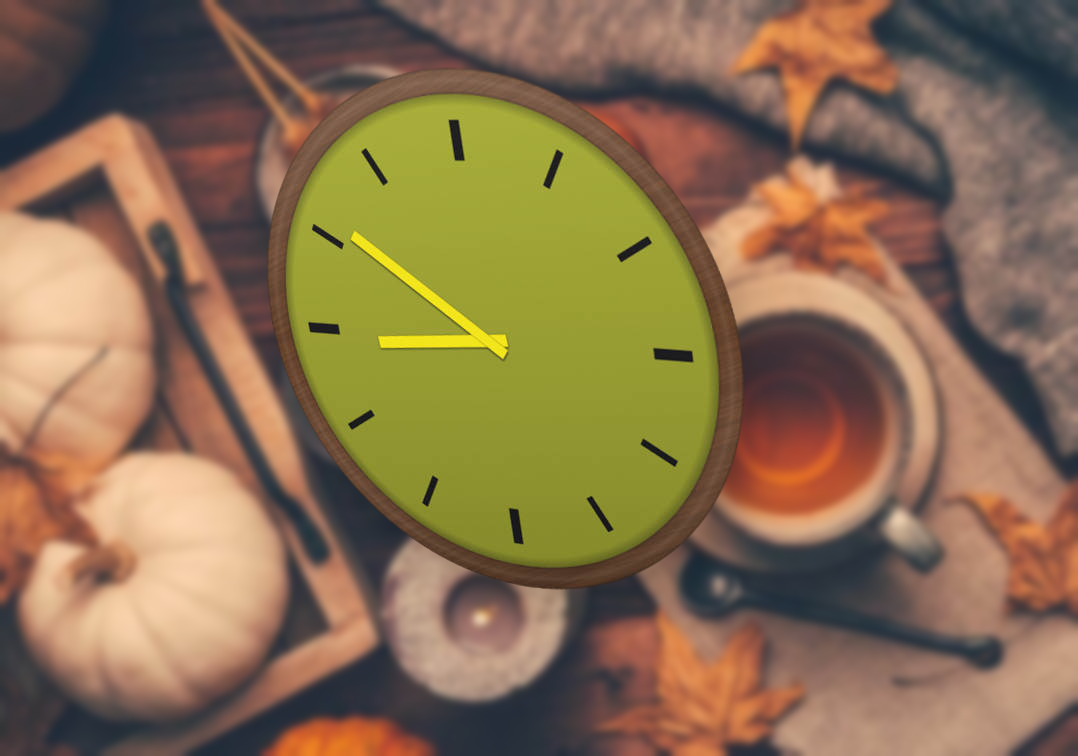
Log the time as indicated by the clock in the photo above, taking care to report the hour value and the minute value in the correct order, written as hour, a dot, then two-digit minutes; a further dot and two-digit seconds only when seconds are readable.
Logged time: 8.51
